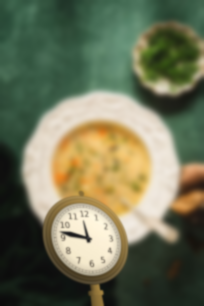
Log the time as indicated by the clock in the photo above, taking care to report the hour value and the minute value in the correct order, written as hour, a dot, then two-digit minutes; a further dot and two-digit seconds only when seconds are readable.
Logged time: 11.47
